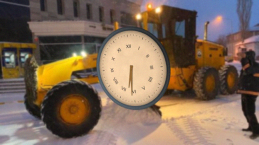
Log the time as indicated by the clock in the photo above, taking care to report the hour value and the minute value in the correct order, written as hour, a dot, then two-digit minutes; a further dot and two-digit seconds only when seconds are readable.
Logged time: 6.31
